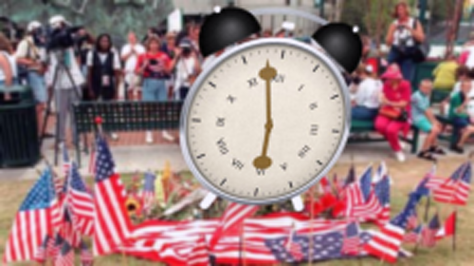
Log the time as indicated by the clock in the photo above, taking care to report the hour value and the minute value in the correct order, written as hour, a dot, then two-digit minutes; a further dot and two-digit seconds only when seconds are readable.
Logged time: 5.58
